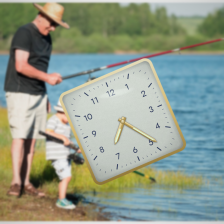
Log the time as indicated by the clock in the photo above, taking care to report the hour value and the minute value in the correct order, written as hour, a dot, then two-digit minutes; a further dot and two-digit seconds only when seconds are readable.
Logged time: 7.24
